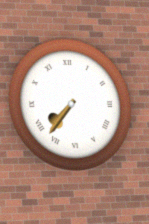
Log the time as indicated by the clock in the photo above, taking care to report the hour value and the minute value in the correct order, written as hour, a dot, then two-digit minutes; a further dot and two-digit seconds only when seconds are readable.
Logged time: 7.37
